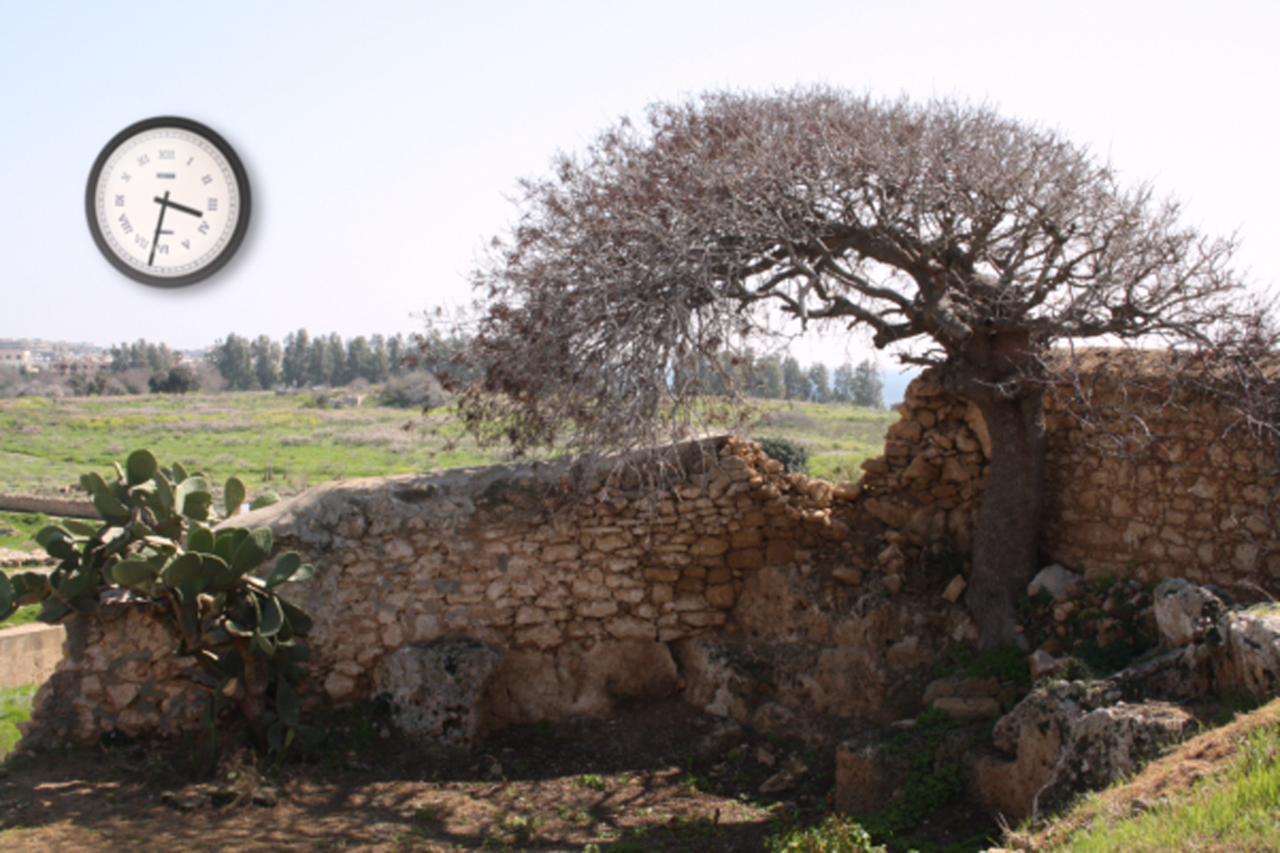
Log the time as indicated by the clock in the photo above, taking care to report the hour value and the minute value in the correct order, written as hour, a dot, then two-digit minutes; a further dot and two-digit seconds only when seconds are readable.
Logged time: 3.32
